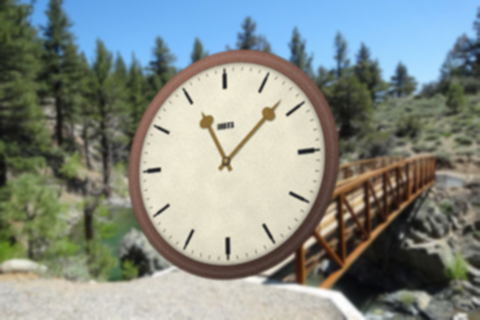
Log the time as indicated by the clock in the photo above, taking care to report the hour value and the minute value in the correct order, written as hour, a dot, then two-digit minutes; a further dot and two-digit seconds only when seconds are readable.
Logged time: 11.08
